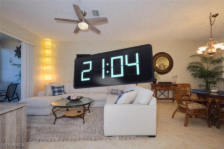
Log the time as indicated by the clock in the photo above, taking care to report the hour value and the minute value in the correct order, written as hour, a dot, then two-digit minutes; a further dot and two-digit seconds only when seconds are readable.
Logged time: 21.04
